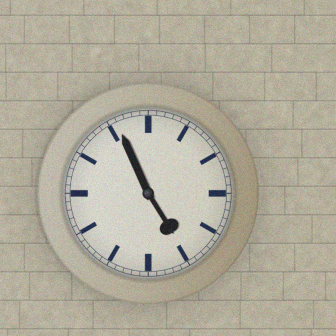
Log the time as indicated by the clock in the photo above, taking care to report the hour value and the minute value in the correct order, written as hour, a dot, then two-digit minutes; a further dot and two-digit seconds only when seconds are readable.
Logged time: 4.56
